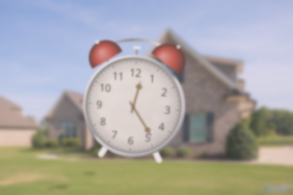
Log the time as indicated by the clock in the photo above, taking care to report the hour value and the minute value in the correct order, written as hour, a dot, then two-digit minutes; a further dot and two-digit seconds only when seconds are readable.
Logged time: 12.24
